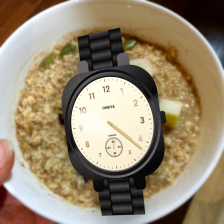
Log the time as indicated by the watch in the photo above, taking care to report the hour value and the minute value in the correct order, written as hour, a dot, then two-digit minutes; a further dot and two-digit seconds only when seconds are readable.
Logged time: 4.22
